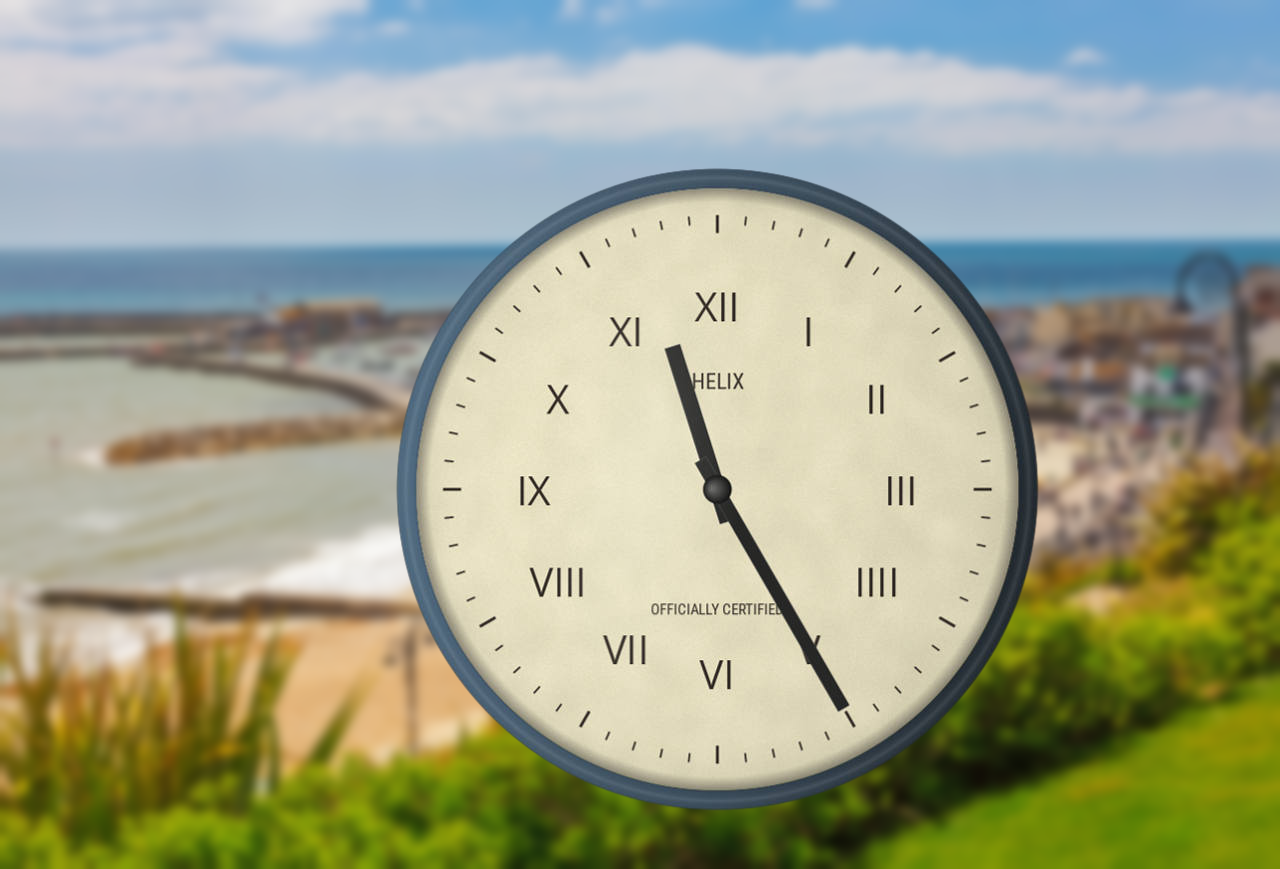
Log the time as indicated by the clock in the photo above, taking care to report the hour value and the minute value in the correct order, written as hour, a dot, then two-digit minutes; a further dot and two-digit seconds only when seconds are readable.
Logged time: 11.25
